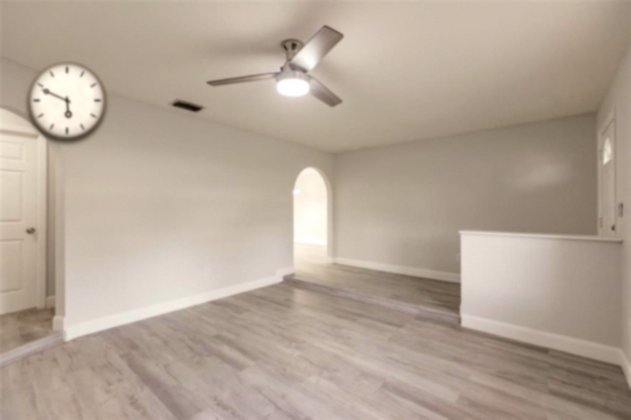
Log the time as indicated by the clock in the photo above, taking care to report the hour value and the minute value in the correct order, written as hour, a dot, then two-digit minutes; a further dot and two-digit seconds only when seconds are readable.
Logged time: 5.49
